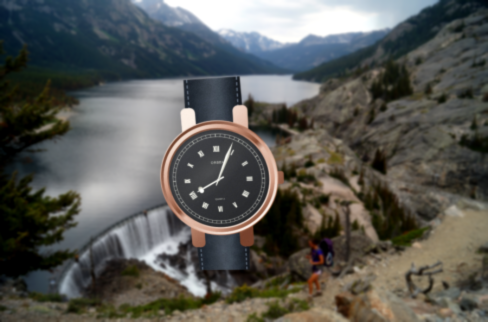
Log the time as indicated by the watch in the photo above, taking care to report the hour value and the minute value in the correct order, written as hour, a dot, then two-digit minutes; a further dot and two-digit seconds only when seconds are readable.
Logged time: 8.04
